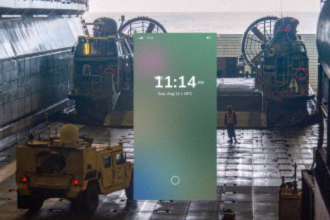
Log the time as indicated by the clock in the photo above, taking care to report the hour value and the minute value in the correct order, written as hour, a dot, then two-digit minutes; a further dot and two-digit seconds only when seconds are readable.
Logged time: 11.14
